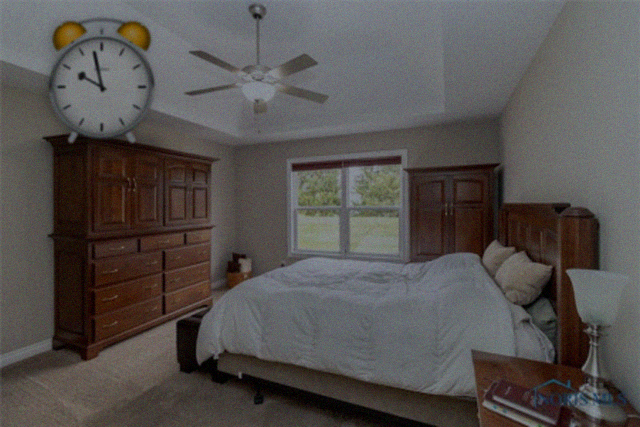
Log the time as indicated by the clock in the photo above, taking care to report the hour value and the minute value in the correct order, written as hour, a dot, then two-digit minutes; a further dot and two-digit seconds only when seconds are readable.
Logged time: 9.58
